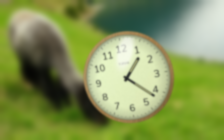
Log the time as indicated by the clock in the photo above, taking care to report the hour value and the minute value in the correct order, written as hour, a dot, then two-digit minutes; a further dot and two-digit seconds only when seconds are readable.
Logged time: 1.22
